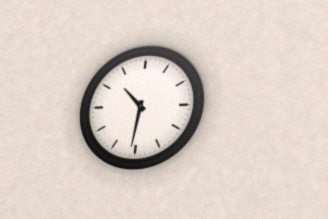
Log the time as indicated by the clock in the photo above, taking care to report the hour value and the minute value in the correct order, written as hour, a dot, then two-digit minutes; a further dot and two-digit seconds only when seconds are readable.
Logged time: 10.31
